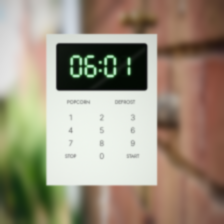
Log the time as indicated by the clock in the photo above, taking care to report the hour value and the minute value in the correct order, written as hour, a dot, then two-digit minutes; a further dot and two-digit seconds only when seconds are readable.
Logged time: 6.01
